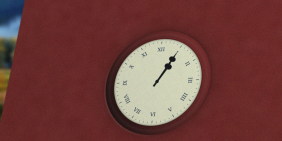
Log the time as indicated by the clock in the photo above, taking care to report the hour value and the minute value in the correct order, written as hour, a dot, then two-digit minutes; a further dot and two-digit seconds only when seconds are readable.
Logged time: 1.05
